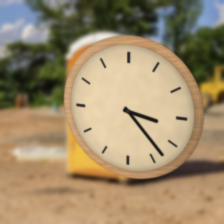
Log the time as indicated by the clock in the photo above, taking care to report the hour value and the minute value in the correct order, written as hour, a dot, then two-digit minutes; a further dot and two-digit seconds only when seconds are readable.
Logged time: 3.23
